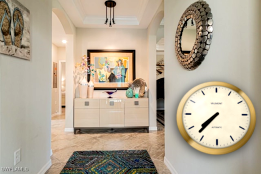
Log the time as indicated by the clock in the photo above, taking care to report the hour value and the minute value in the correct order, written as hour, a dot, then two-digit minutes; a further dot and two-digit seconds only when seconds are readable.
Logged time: 7.37
